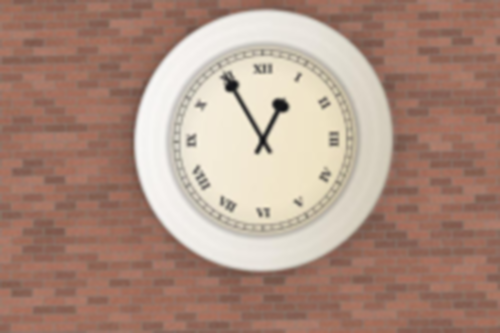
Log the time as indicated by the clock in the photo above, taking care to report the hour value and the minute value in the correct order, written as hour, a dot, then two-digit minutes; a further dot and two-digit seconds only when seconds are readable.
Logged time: 12.55
